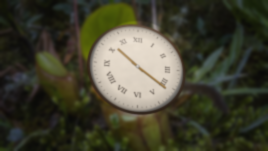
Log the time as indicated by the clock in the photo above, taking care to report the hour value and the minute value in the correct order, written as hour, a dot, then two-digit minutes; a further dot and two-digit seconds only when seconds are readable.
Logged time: 10.21
